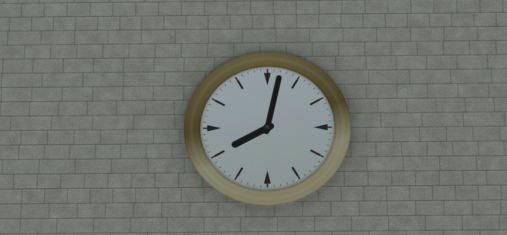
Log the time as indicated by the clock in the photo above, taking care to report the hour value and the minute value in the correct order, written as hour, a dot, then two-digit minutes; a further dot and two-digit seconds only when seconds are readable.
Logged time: 8.02
